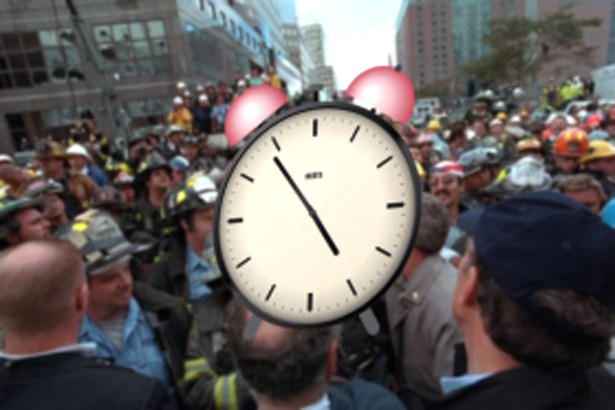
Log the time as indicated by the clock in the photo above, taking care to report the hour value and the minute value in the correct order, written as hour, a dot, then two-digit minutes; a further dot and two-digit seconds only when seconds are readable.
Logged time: 4.54
